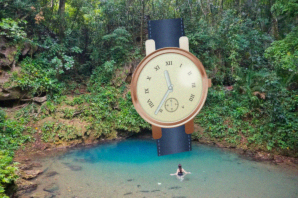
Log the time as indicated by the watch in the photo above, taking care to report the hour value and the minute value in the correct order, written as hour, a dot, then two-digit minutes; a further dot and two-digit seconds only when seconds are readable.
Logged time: 11.36
